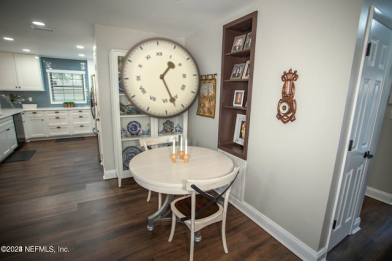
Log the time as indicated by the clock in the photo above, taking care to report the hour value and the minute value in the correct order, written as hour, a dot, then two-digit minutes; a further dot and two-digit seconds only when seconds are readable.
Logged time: 1.27
